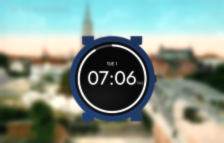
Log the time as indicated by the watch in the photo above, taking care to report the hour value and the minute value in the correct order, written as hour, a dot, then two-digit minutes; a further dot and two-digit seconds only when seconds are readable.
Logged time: 7.06
